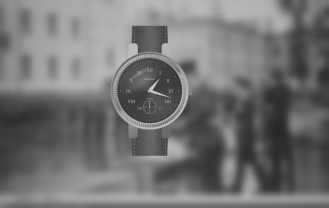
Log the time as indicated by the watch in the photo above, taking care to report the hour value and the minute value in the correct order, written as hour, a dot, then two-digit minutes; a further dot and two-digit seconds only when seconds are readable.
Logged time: 1.18
